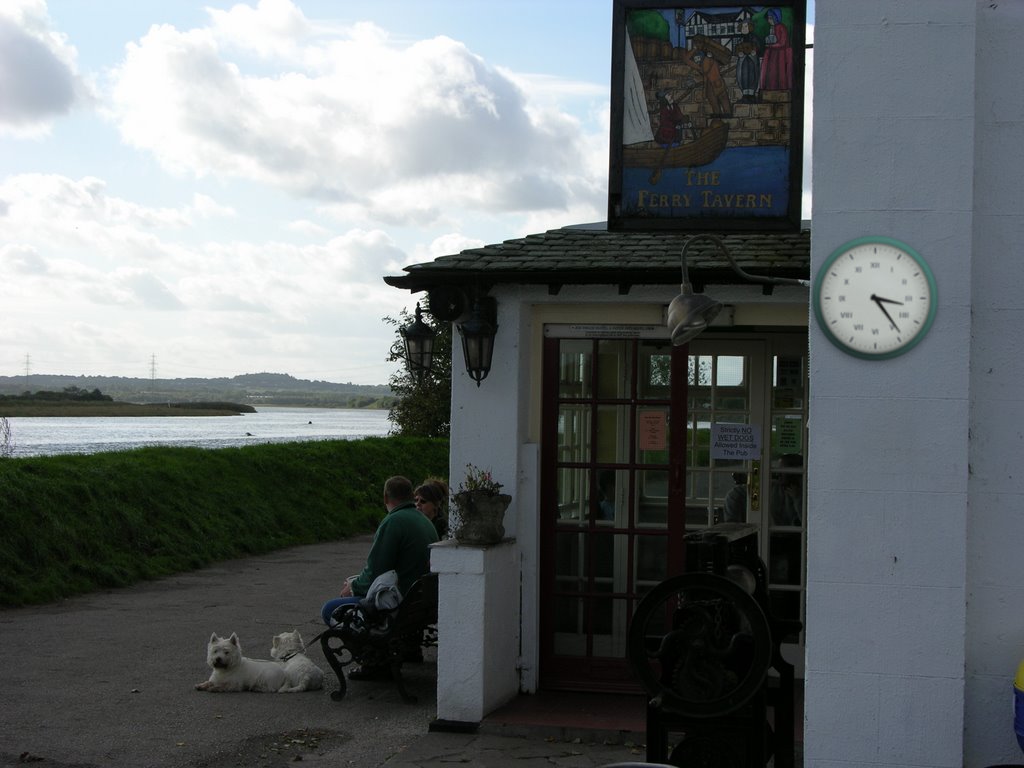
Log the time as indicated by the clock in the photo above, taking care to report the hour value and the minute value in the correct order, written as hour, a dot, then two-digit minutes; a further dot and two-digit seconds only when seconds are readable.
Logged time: 3.24
